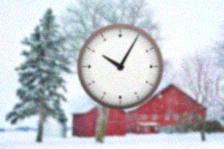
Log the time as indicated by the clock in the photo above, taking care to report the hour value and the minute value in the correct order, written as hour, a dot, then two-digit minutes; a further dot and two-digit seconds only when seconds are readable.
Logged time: 10.05
